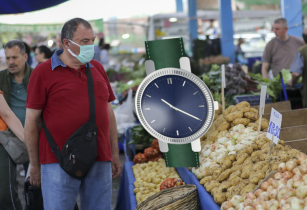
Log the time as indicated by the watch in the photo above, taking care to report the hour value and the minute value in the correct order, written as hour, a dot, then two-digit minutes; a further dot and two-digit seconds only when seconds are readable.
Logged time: 10.20
